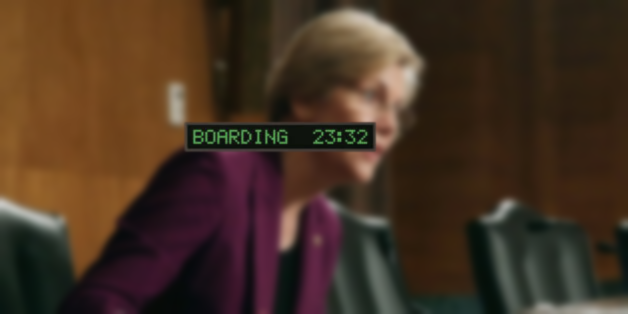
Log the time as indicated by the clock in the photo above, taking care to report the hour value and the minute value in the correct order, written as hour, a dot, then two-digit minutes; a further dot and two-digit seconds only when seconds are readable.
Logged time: 23.32
